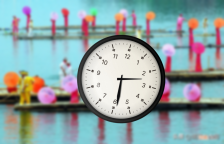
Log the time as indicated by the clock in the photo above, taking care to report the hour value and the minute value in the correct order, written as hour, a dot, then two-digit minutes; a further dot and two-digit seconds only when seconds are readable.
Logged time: 2.29
